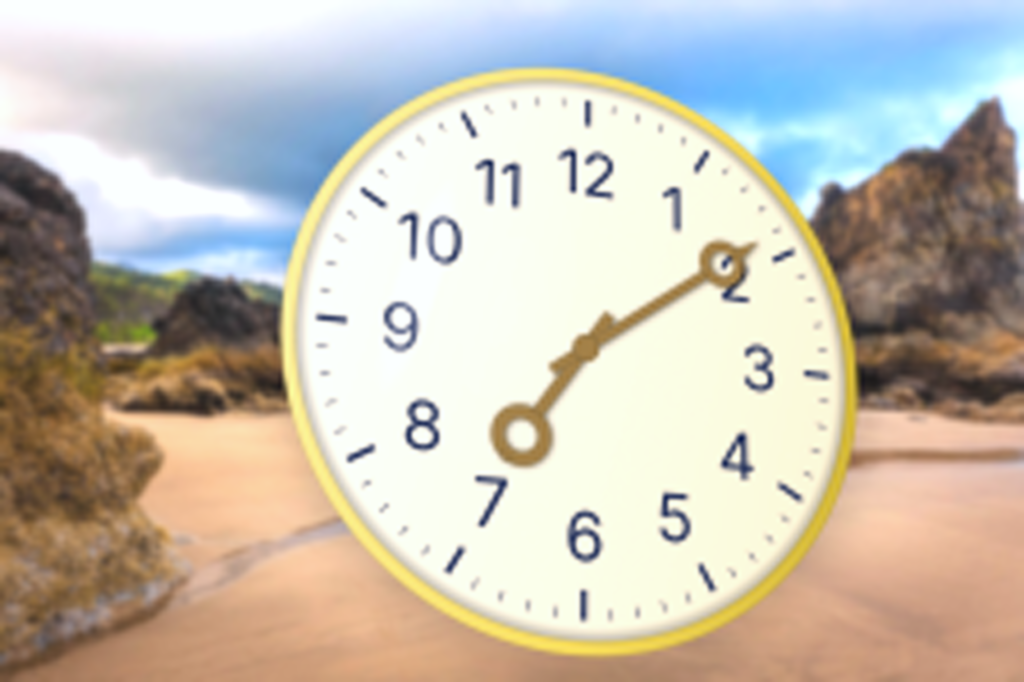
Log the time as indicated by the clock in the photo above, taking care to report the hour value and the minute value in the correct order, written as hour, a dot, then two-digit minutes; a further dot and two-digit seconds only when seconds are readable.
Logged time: 7.09
